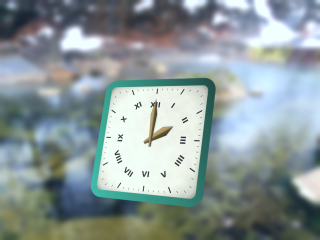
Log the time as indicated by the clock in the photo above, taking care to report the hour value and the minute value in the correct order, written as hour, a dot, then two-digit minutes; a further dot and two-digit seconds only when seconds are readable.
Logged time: 2.00
